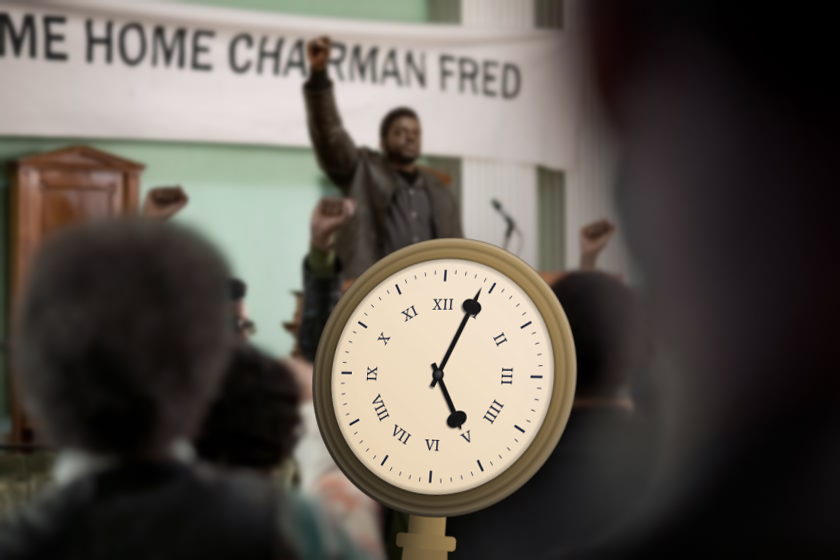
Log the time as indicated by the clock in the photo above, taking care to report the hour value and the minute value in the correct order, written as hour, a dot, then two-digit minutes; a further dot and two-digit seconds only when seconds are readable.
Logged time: 5.04
